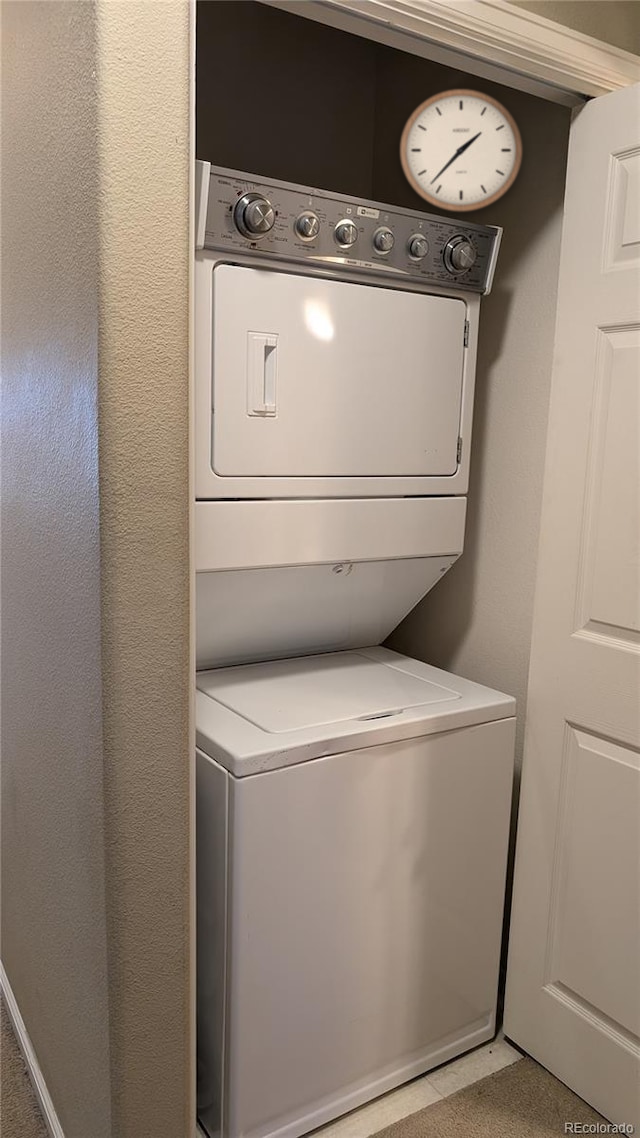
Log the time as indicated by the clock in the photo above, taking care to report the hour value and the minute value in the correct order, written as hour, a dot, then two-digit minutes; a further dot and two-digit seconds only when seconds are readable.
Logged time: 1.37
